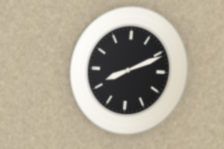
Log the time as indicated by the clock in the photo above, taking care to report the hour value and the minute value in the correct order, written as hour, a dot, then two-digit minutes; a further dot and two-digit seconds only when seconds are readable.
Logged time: 8.11
